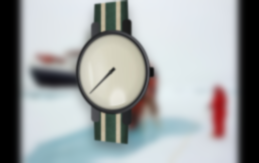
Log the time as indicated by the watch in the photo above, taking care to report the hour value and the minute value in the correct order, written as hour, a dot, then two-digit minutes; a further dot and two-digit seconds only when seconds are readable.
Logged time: 7.38
